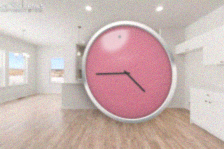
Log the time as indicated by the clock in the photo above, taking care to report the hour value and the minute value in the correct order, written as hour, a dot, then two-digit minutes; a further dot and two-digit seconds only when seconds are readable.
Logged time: 4.46
